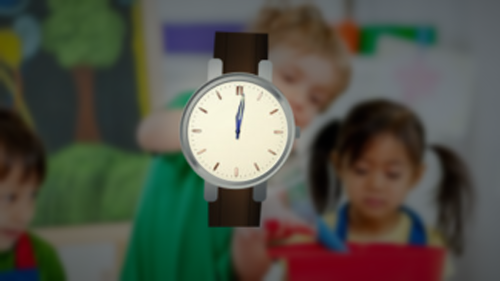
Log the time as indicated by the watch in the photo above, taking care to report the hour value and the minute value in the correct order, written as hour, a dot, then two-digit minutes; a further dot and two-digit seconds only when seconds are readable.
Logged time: 12.01
